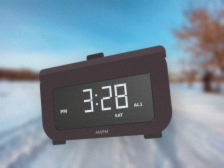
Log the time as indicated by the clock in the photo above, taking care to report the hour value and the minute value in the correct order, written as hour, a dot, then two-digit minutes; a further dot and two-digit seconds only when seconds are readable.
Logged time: 3.28
